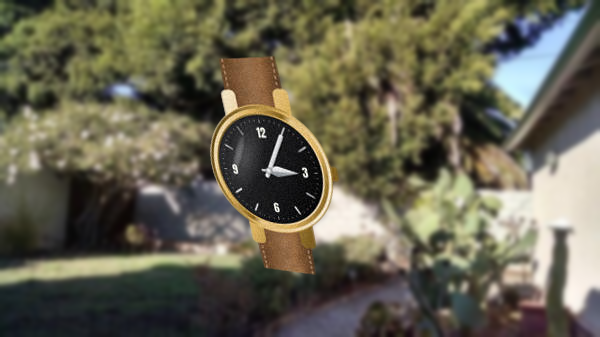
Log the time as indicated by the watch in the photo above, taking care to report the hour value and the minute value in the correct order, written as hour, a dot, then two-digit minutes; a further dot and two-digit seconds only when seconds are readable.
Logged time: 3.05
